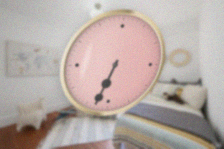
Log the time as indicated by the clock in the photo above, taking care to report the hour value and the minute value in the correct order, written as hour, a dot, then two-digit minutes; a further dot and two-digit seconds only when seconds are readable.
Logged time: 6.33
